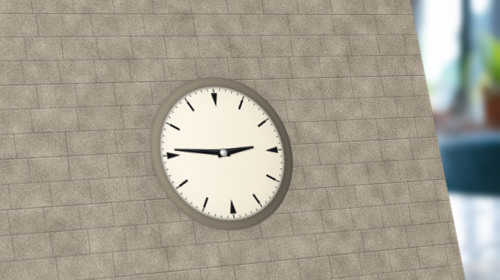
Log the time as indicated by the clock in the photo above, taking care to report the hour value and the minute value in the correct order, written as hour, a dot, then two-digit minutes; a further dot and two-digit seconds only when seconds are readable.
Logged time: 2.46
